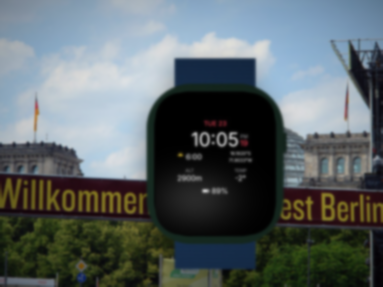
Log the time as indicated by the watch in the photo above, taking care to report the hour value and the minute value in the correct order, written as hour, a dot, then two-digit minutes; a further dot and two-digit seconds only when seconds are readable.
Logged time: 10.05
